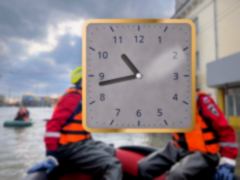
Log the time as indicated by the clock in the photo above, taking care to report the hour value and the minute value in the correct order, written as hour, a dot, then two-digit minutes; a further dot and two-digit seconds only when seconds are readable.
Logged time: 10.43
